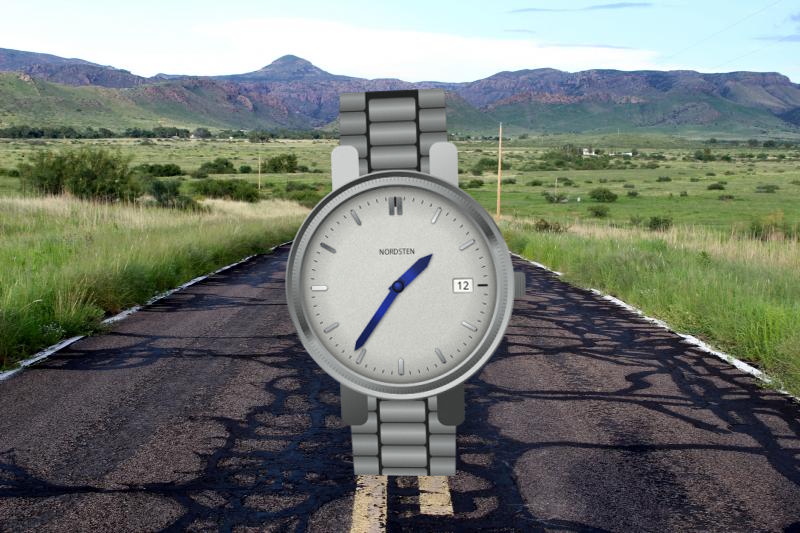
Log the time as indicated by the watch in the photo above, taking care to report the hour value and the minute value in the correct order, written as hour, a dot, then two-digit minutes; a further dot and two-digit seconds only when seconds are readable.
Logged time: 1.36
